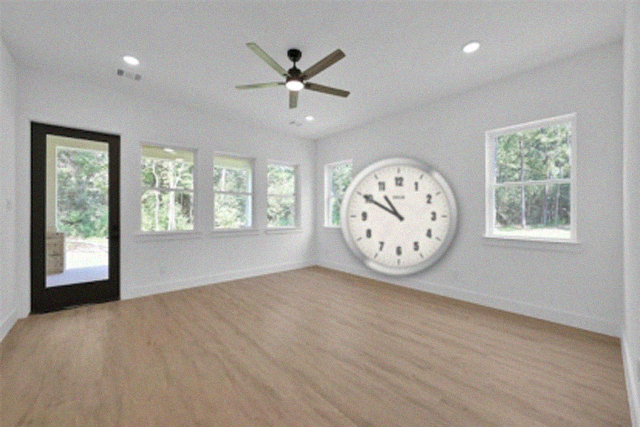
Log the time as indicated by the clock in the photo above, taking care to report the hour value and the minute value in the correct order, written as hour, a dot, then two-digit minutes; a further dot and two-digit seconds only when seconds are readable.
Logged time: 10.50
